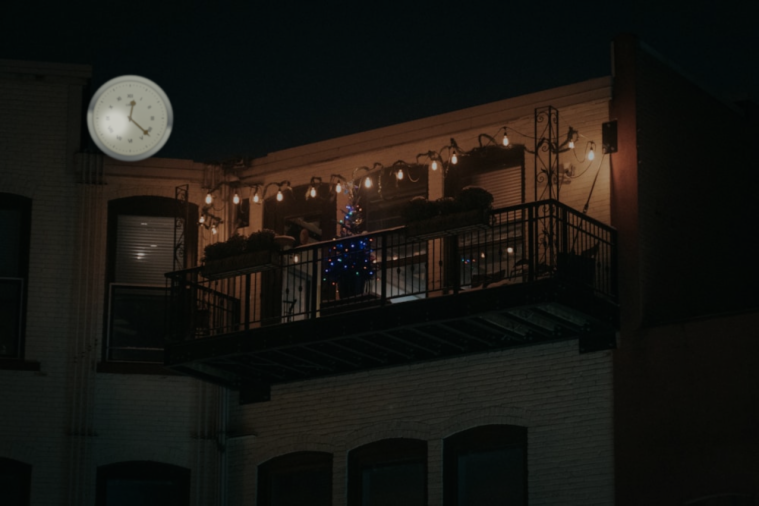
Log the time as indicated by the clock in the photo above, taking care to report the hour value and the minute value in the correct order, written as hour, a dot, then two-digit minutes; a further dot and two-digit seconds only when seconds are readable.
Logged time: 12.22
